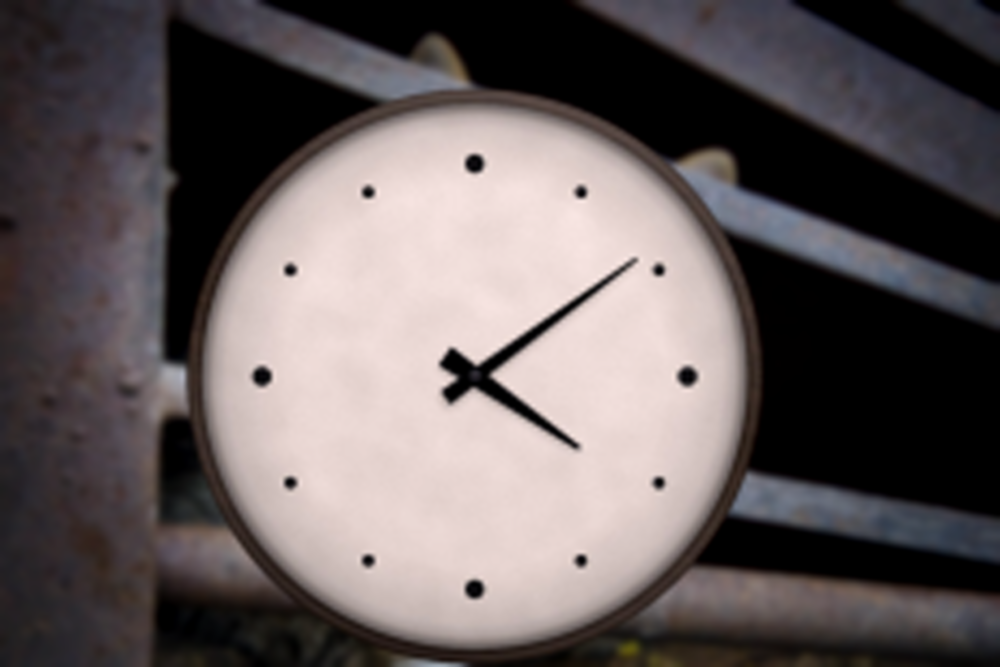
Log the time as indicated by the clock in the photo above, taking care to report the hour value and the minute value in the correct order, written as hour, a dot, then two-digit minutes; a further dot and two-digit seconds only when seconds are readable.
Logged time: 4.09
